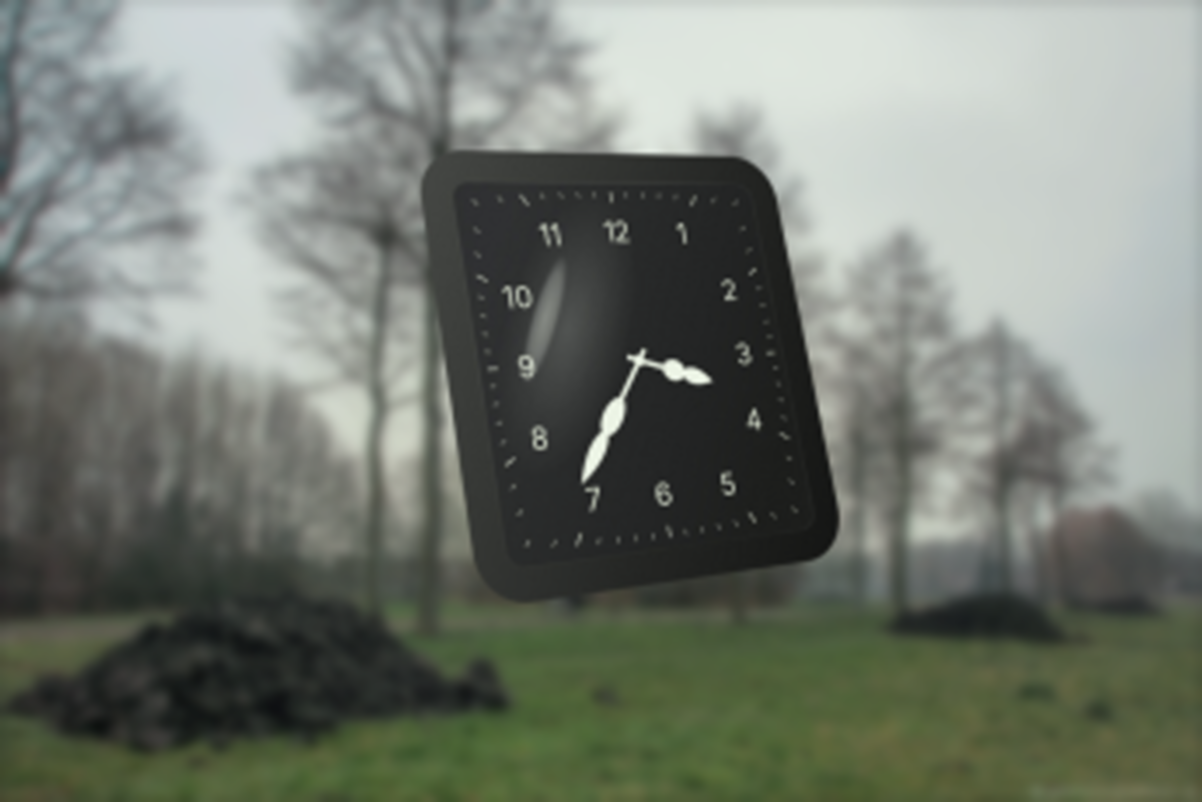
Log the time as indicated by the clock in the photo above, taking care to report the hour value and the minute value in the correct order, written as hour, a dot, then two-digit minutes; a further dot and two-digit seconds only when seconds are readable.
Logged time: 3.36
